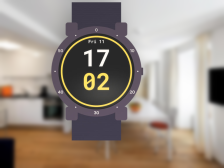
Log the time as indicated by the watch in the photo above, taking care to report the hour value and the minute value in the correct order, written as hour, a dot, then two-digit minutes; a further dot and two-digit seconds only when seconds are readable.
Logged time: 17.02
